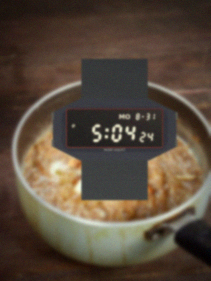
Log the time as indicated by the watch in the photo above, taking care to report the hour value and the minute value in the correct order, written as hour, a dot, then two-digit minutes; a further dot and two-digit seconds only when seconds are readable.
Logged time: 5.04
